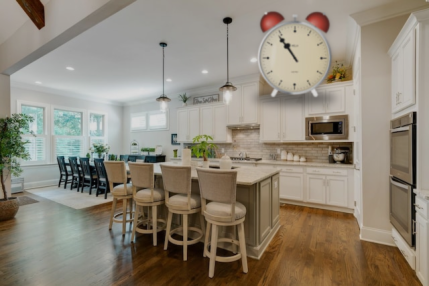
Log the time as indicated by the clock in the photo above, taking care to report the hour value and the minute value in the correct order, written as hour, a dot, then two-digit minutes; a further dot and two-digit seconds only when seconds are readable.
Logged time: 10.54
